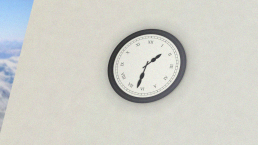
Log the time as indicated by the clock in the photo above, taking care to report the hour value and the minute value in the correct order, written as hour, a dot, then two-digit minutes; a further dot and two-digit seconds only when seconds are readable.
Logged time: 1.32
